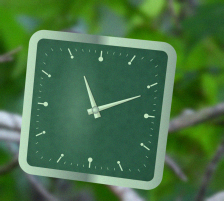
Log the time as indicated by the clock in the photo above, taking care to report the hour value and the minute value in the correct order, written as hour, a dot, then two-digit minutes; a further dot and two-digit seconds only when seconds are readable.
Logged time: 11.11
